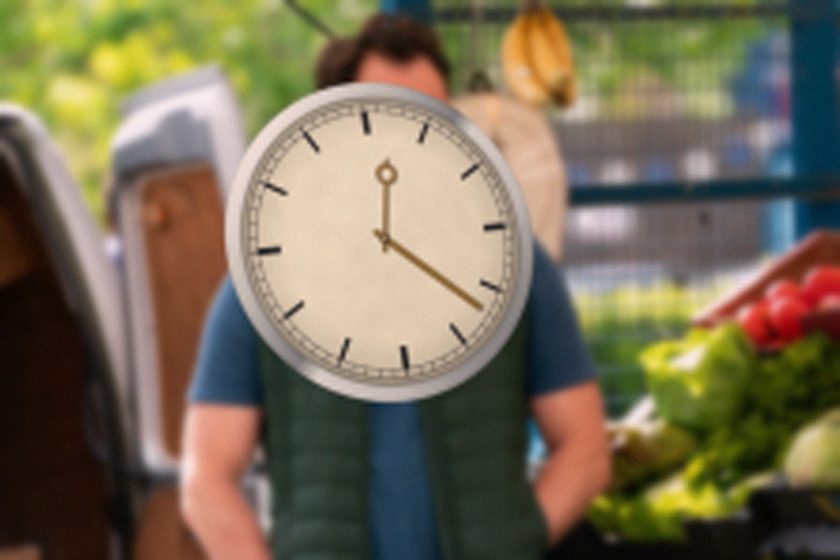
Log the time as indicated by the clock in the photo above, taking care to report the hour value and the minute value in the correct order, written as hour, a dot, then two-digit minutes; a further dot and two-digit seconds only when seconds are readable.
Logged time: 12.22
